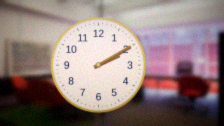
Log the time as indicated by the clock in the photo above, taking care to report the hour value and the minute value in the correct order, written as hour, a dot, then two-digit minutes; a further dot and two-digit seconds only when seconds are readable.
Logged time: 2.10
